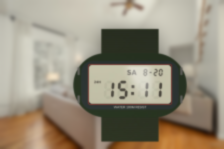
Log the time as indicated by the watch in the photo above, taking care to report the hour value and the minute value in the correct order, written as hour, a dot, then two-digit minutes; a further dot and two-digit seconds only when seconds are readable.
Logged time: 15.11
